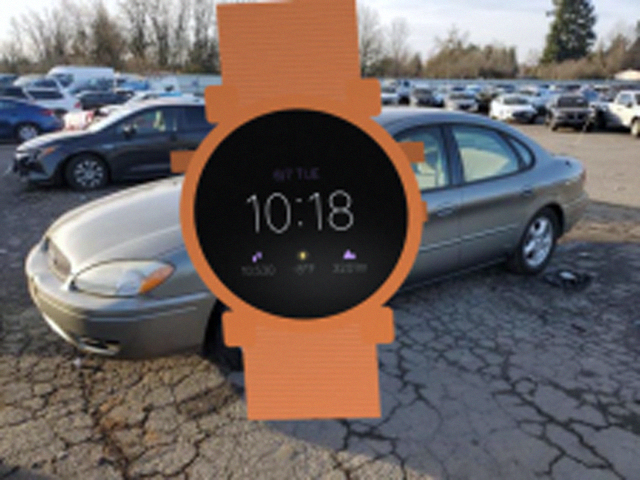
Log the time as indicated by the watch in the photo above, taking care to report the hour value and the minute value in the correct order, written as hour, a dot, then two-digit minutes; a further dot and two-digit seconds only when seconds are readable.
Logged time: 10.18
